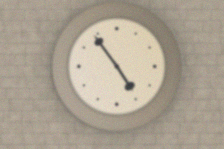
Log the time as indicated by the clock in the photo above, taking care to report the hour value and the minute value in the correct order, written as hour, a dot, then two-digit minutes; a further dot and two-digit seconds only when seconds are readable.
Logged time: 4.54
